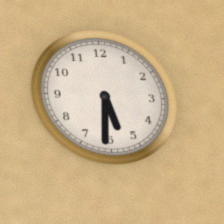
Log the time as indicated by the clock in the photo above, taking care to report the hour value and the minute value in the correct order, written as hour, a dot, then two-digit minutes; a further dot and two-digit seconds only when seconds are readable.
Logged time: 5.31
